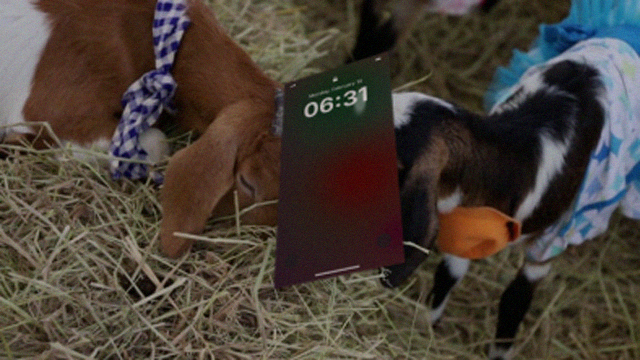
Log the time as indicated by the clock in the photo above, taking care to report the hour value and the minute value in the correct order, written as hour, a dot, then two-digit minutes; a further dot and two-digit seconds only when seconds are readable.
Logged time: 6.31
